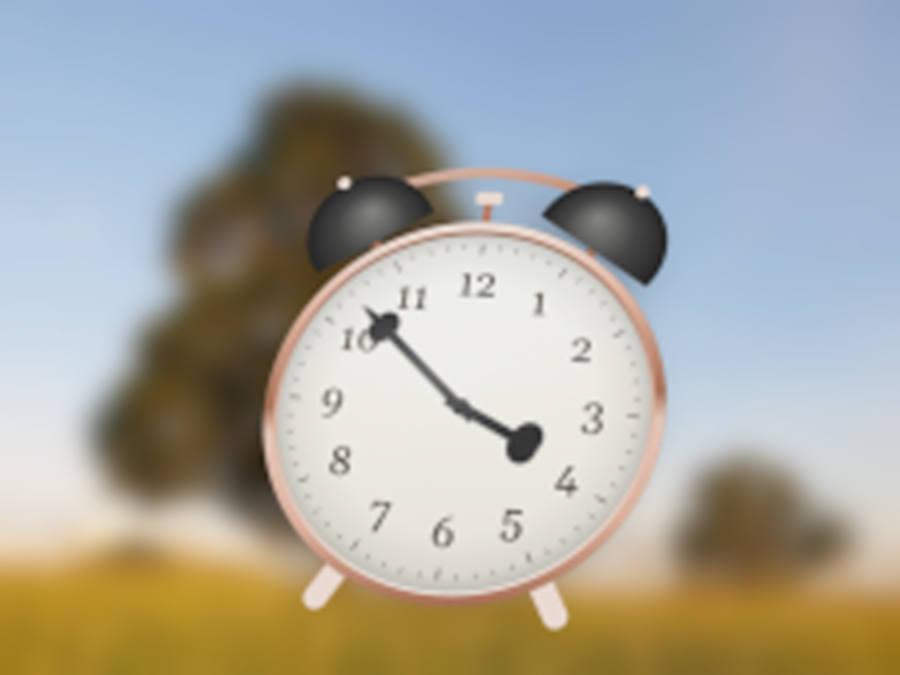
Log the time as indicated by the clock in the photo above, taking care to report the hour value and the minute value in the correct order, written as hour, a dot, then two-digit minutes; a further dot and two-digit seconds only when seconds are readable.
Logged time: 3.52
